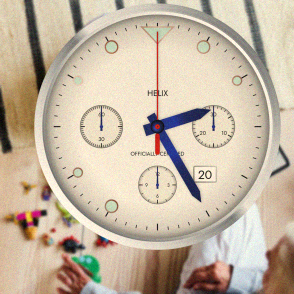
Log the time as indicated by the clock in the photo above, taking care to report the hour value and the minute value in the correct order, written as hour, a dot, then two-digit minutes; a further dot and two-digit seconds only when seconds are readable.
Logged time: 2.25
